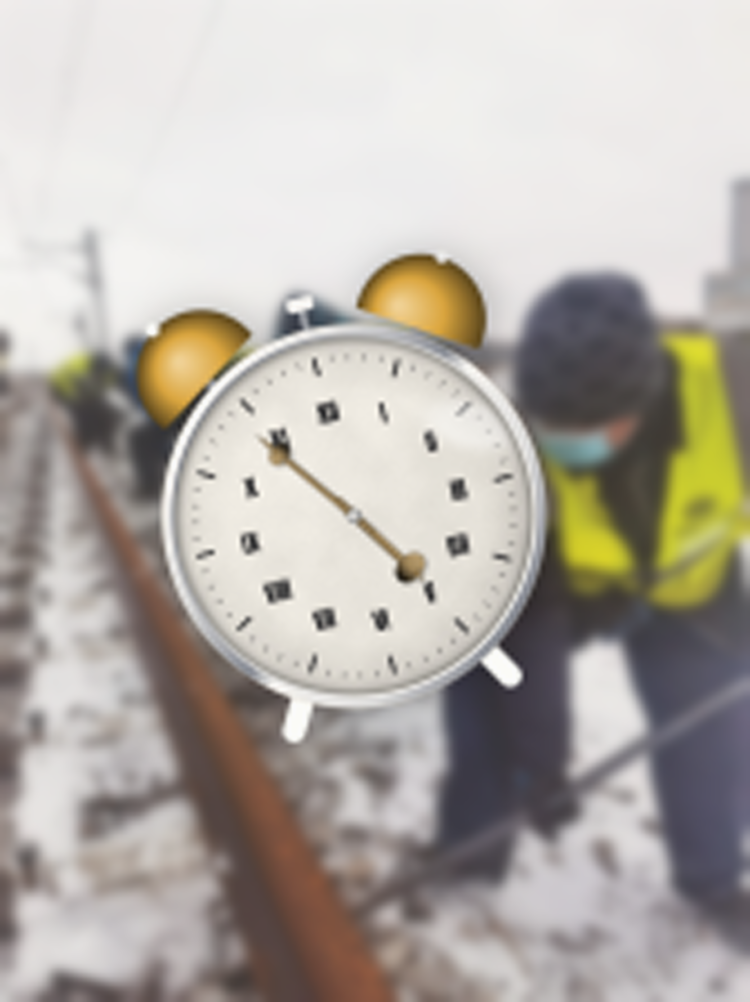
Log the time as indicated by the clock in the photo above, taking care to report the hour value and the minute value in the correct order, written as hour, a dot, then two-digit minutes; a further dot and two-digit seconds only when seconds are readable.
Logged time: 4.54
